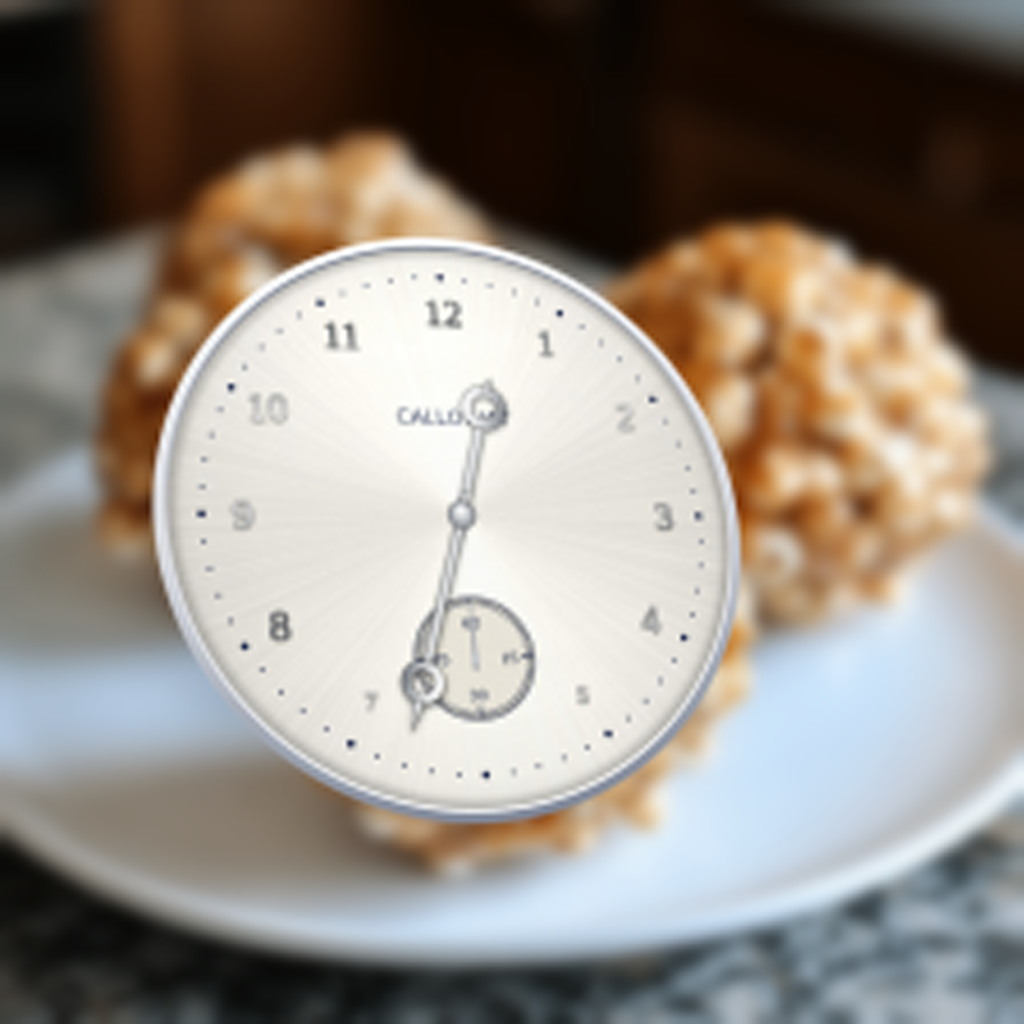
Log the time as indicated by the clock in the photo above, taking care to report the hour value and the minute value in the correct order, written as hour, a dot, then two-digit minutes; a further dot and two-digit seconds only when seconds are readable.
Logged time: 12.33
